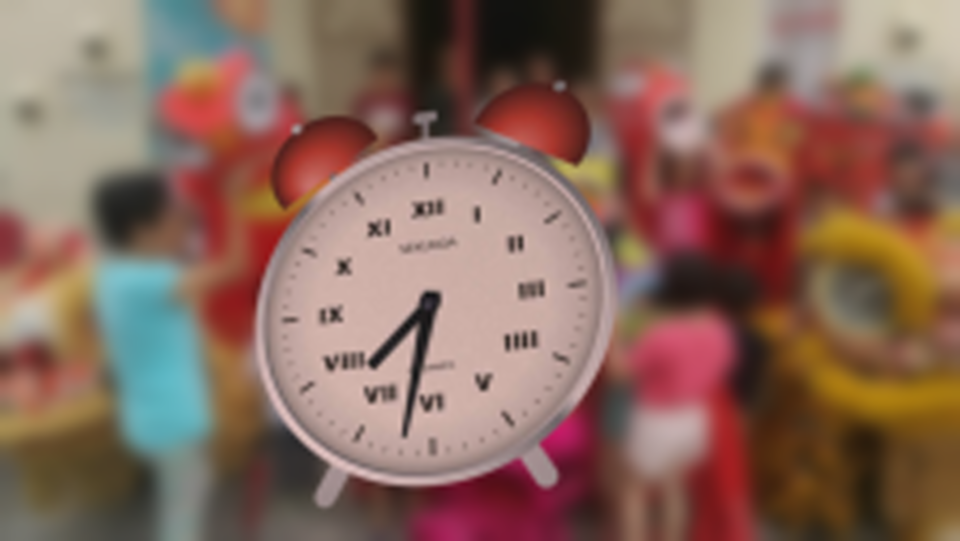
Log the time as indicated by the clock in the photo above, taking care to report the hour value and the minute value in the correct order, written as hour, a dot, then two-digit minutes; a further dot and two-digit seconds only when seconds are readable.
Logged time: 7.32
